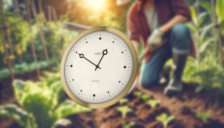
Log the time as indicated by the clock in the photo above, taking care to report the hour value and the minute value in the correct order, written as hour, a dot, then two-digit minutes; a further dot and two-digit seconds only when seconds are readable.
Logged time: 12.50
